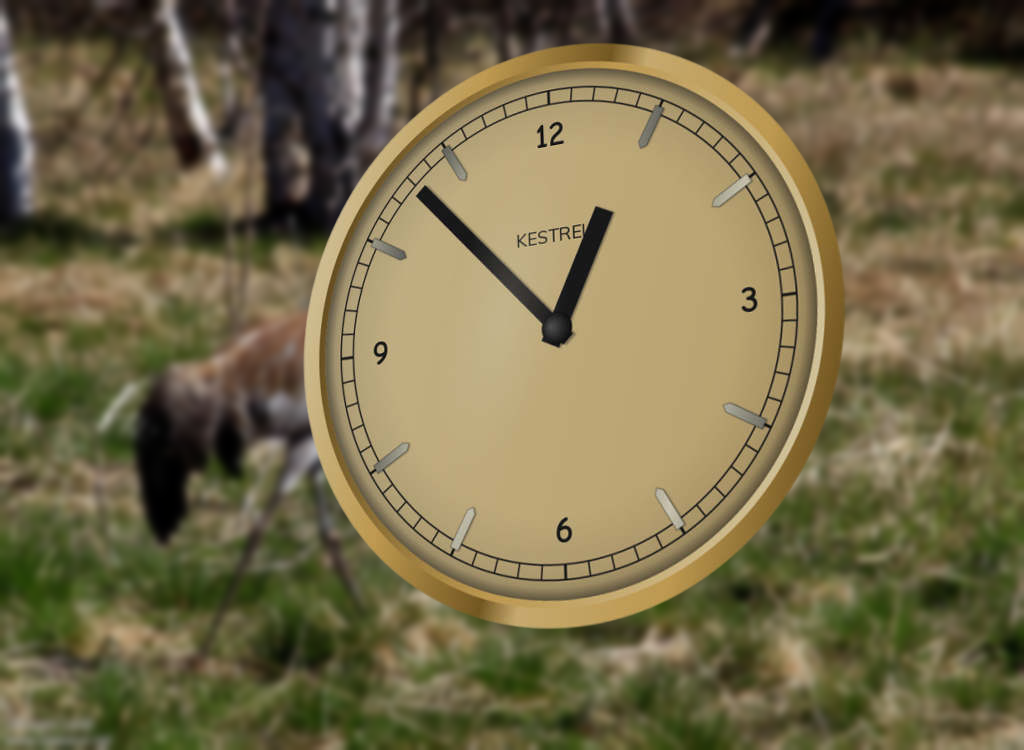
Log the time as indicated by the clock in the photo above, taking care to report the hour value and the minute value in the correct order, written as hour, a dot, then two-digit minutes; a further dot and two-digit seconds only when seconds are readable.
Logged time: 12.53
